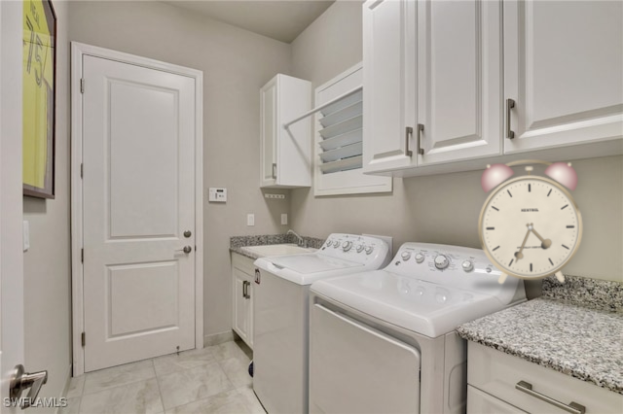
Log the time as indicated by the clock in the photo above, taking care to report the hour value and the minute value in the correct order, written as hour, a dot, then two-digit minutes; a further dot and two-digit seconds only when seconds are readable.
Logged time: 4.34
